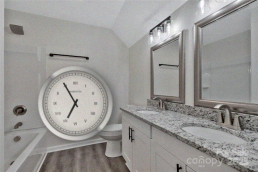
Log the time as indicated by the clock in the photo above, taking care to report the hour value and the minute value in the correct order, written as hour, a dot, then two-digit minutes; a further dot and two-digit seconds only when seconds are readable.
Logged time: 6.55
